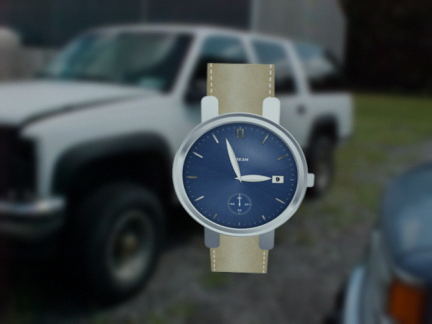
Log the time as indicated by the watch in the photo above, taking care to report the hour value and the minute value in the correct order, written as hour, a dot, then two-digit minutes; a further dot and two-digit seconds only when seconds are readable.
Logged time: 2.57
